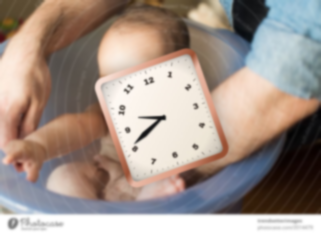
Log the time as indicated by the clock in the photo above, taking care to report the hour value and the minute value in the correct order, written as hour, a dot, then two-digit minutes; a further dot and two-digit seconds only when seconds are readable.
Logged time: 9.41
